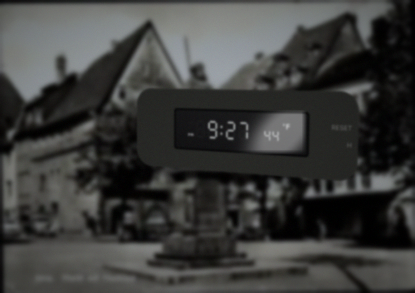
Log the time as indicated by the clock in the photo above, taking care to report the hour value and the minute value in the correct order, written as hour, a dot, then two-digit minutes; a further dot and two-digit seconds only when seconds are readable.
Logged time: 9.27
